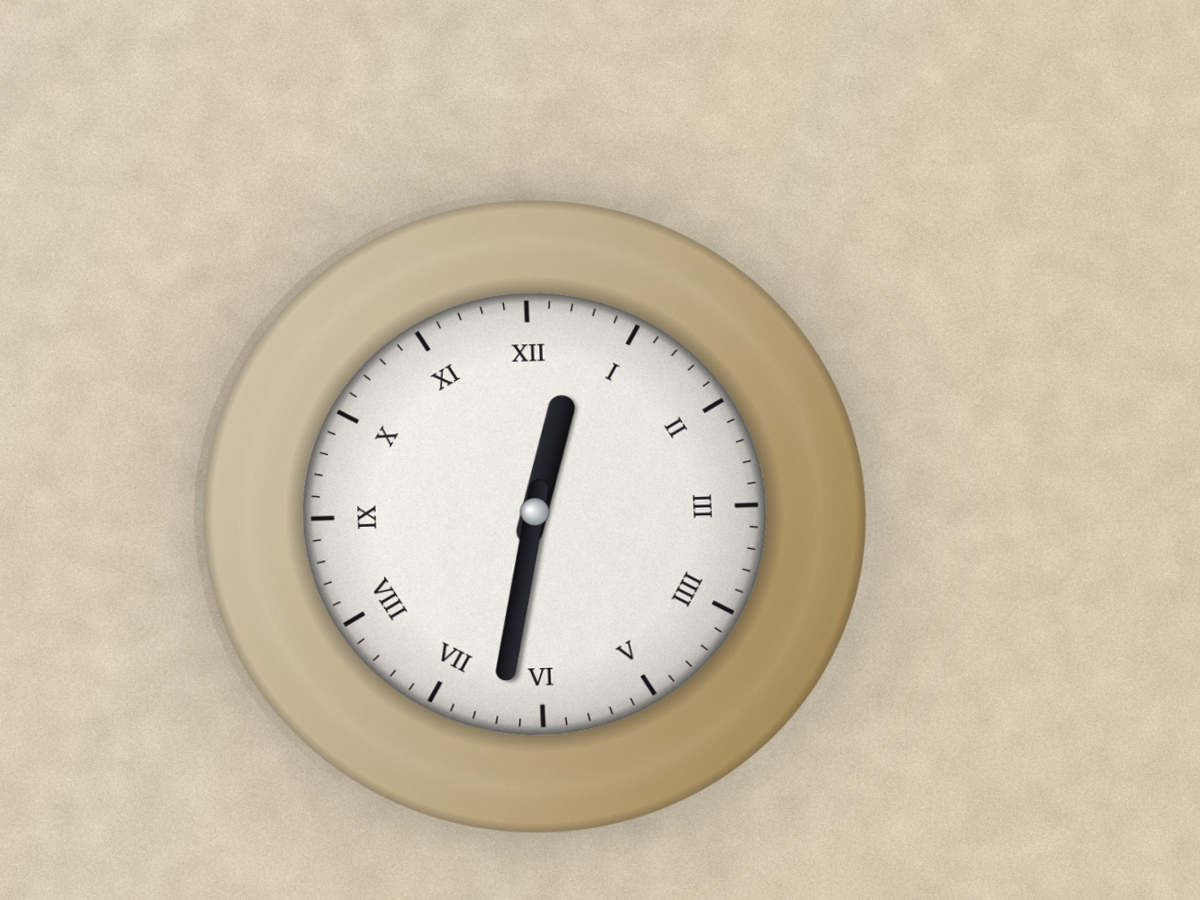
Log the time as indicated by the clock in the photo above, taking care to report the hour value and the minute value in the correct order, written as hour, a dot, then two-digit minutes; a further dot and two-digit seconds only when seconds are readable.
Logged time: 12.32
